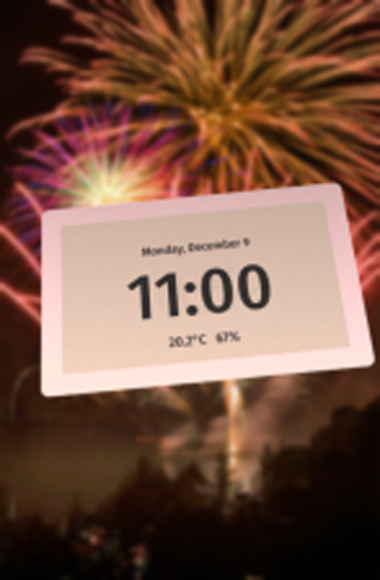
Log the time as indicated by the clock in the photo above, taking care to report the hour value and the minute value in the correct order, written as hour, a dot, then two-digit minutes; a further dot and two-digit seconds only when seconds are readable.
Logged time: 11.00
